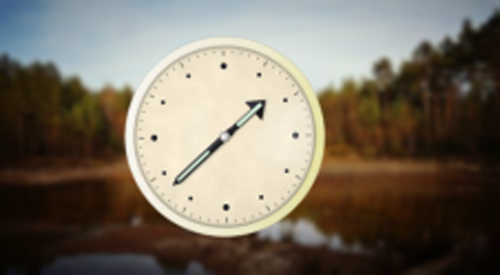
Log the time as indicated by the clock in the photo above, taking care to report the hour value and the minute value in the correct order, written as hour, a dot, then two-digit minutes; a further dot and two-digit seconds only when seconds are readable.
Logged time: 1.38
